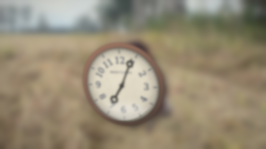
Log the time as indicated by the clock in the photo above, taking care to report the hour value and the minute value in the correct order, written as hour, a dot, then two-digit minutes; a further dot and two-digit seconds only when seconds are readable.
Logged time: 7.04
